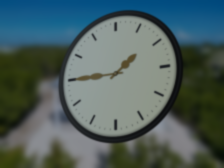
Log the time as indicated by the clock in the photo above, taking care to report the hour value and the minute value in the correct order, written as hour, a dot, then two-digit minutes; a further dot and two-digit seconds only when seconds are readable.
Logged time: 1.45
